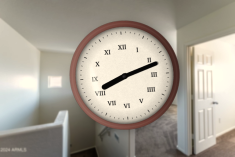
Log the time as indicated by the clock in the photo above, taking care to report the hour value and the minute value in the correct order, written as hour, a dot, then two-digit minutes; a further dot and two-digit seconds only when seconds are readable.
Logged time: 8.12
